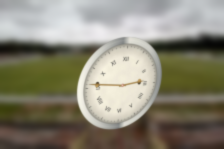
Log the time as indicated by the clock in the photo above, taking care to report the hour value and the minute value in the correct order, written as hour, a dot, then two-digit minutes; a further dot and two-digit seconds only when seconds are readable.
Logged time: 2.46
